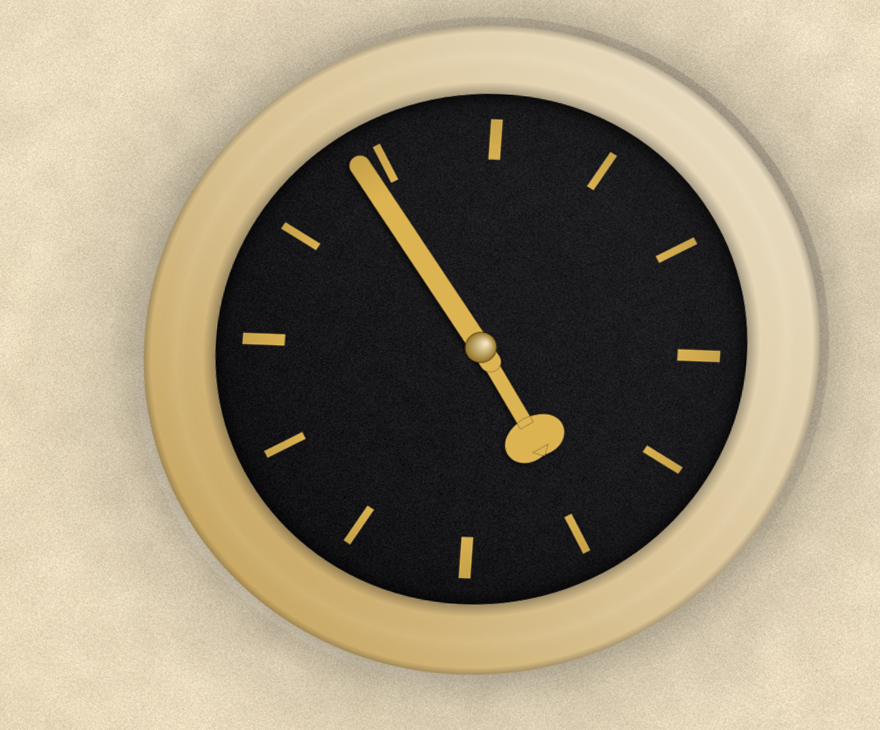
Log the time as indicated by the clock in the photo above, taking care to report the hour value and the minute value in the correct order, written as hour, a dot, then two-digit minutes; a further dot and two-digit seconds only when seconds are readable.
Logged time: 4.54
